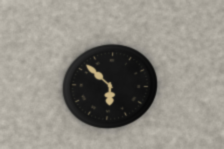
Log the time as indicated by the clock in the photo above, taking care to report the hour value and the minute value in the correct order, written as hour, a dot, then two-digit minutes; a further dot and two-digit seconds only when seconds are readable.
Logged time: 5.52
